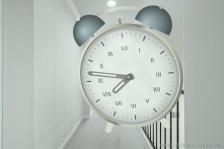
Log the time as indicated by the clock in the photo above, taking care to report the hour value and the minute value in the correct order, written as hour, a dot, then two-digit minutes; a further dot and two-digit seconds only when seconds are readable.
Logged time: 7.47
